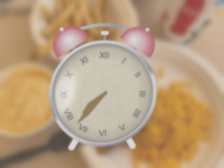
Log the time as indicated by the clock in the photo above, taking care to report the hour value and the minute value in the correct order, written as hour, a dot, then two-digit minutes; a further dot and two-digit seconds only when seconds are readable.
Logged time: 7.37
